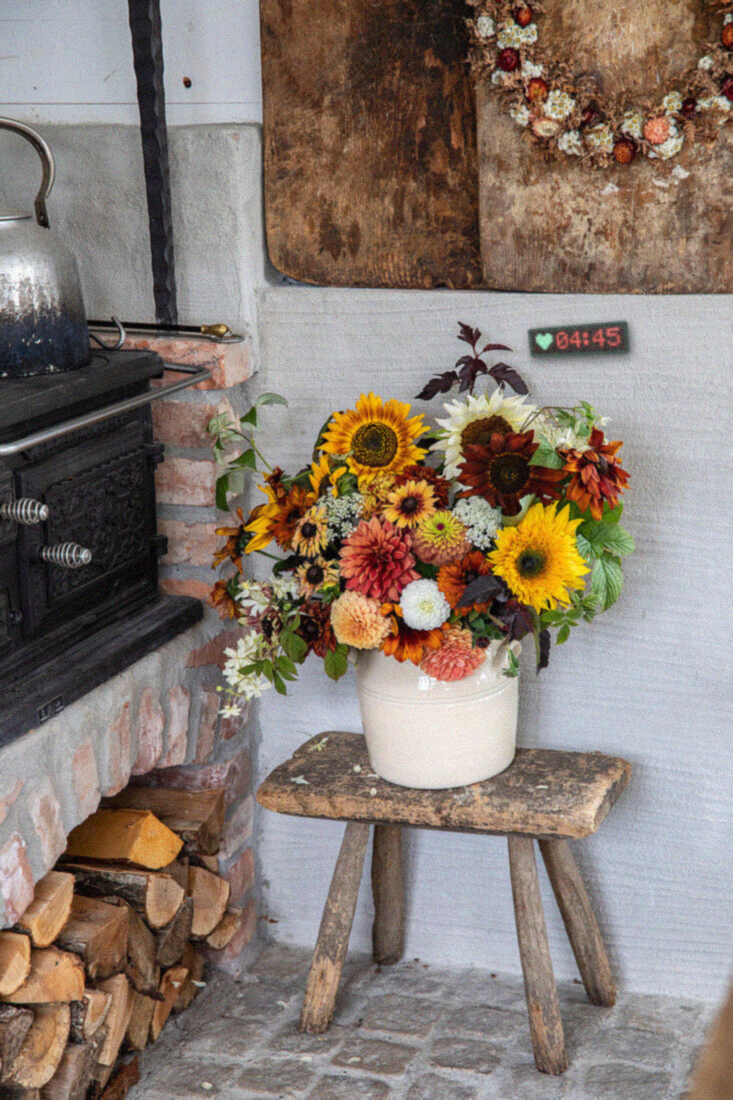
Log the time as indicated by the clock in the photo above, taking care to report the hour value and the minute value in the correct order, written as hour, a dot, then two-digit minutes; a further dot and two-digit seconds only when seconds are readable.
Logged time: 4.45
